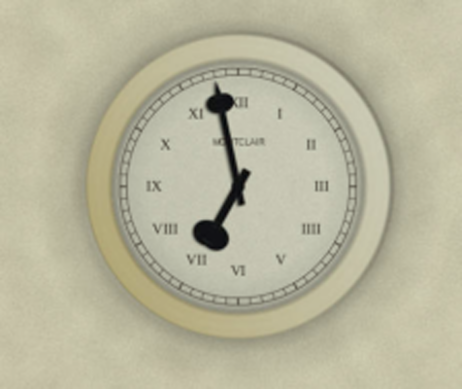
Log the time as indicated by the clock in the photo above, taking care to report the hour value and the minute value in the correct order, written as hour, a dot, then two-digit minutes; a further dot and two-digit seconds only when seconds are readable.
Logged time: 6.58
